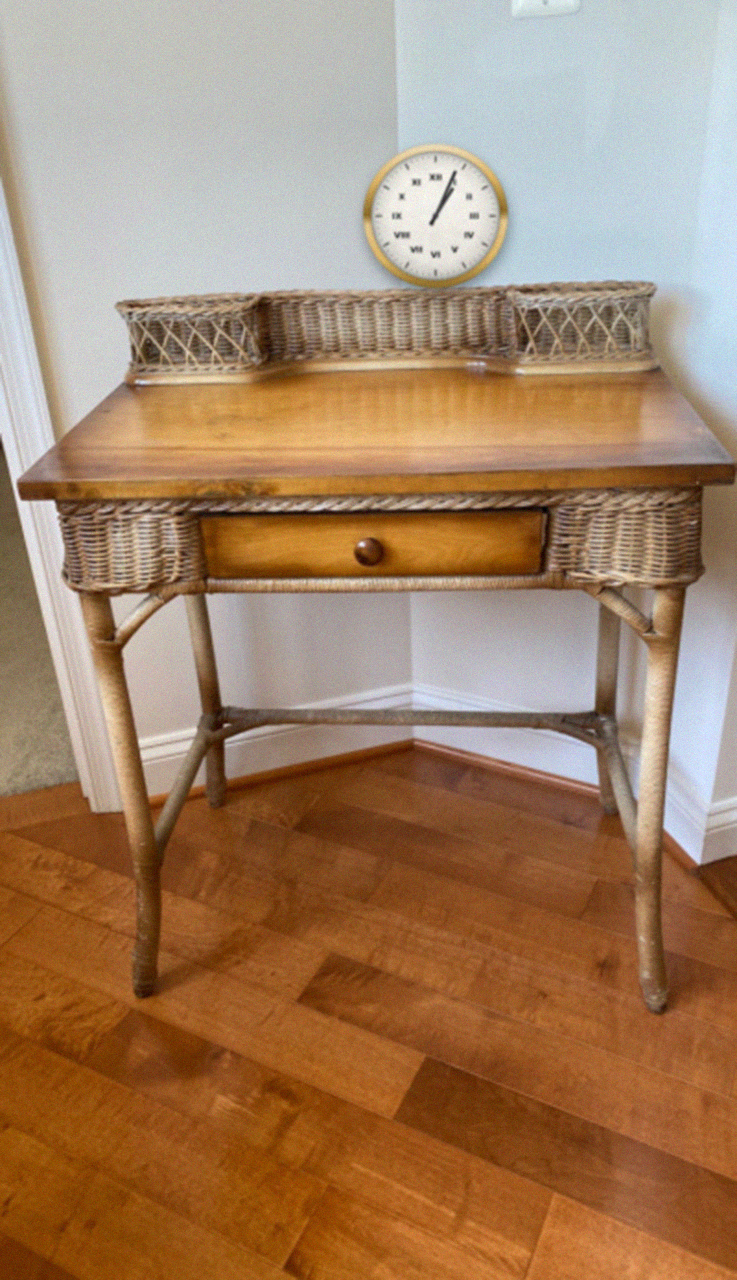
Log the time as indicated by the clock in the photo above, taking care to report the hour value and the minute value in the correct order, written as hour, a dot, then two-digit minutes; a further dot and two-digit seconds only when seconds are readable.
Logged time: 1.04
